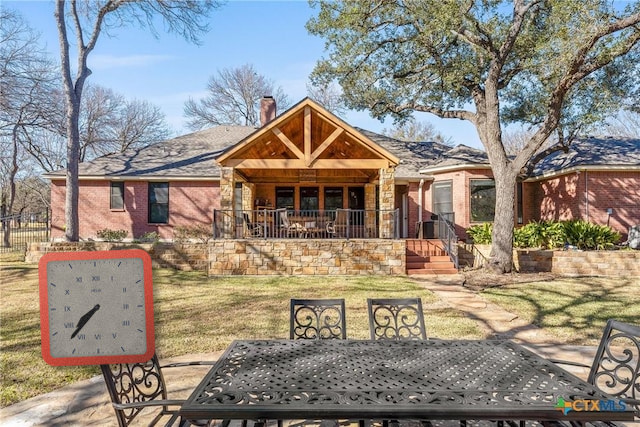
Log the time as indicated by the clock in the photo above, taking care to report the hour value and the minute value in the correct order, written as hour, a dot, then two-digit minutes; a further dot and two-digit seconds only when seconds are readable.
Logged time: 7.37
